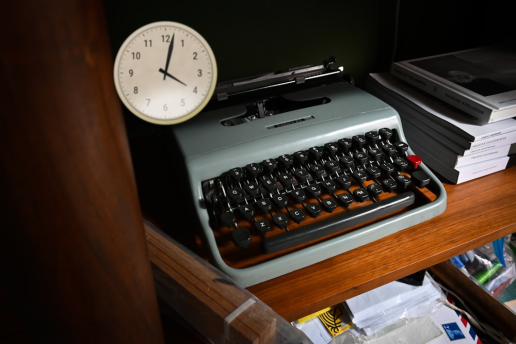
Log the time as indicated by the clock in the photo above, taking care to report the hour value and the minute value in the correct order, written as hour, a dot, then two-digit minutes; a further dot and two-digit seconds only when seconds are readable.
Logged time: 4.02
